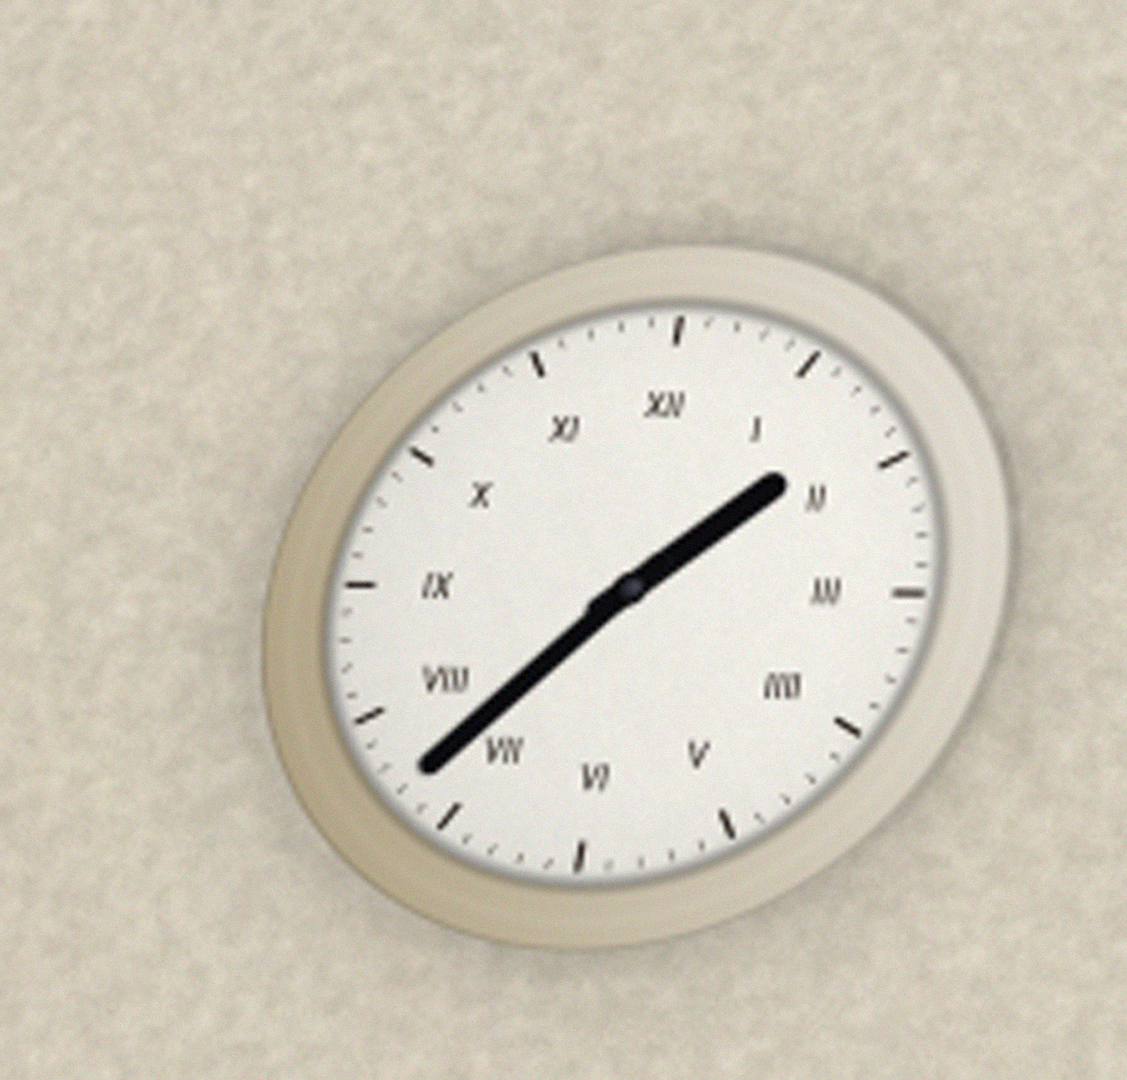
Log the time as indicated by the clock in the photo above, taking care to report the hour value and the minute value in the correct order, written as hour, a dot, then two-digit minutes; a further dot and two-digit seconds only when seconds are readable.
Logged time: 1.37
